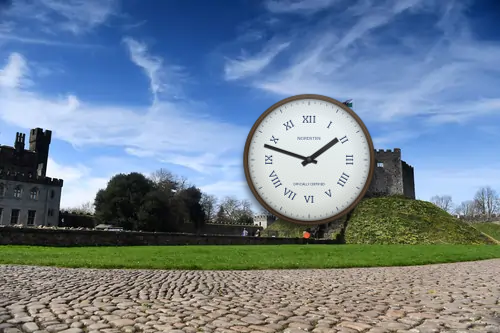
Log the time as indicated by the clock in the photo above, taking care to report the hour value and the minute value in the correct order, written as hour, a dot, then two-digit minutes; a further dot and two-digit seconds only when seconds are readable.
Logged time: 1.48
